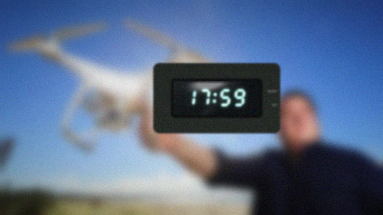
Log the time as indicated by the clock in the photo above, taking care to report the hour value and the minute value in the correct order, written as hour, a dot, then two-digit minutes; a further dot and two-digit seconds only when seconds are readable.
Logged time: 17.59
